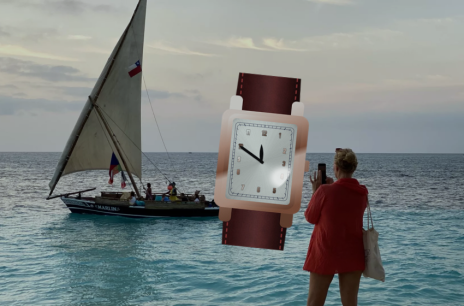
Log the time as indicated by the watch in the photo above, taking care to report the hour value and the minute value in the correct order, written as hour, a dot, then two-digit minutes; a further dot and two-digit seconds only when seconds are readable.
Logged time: 11.50
